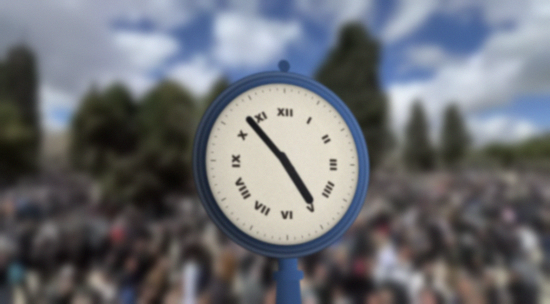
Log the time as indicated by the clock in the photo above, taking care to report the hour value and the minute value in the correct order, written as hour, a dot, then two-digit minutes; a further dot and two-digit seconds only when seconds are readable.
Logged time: 4.53
